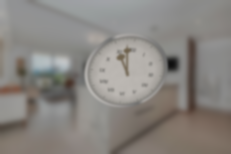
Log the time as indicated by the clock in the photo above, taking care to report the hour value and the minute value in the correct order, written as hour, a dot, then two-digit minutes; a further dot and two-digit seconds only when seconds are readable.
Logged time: 10.58
